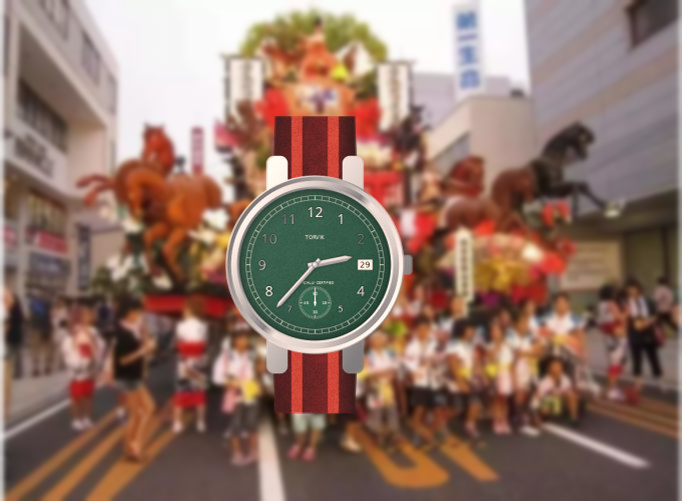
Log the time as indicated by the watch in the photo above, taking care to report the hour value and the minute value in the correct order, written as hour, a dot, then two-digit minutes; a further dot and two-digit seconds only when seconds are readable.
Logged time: 2.37
